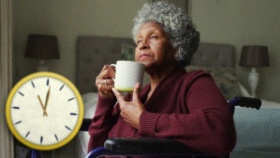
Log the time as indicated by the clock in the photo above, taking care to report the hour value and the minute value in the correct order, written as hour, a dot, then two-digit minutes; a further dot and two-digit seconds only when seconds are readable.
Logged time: 11.01
